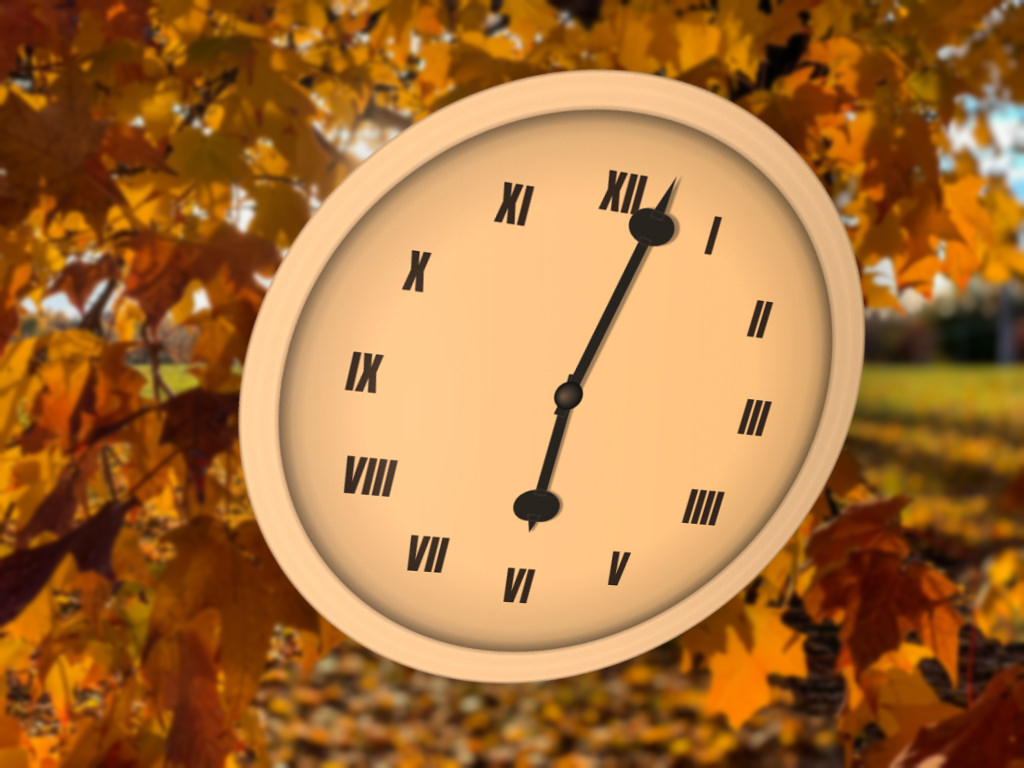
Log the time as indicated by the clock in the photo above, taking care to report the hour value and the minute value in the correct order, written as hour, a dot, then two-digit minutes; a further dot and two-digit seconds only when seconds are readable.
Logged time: 6.02
